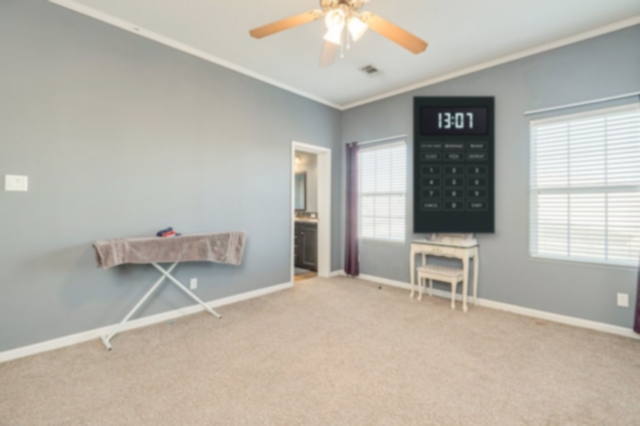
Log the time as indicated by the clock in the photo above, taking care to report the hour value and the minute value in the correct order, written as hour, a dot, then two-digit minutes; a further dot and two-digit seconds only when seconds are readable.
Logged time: 13.07
